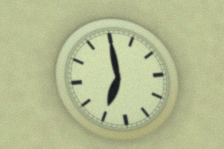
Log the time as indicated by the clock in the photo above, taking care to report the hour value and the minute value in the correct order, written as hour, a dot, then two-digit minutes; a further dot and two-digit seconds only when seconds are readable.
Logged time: 7.00
